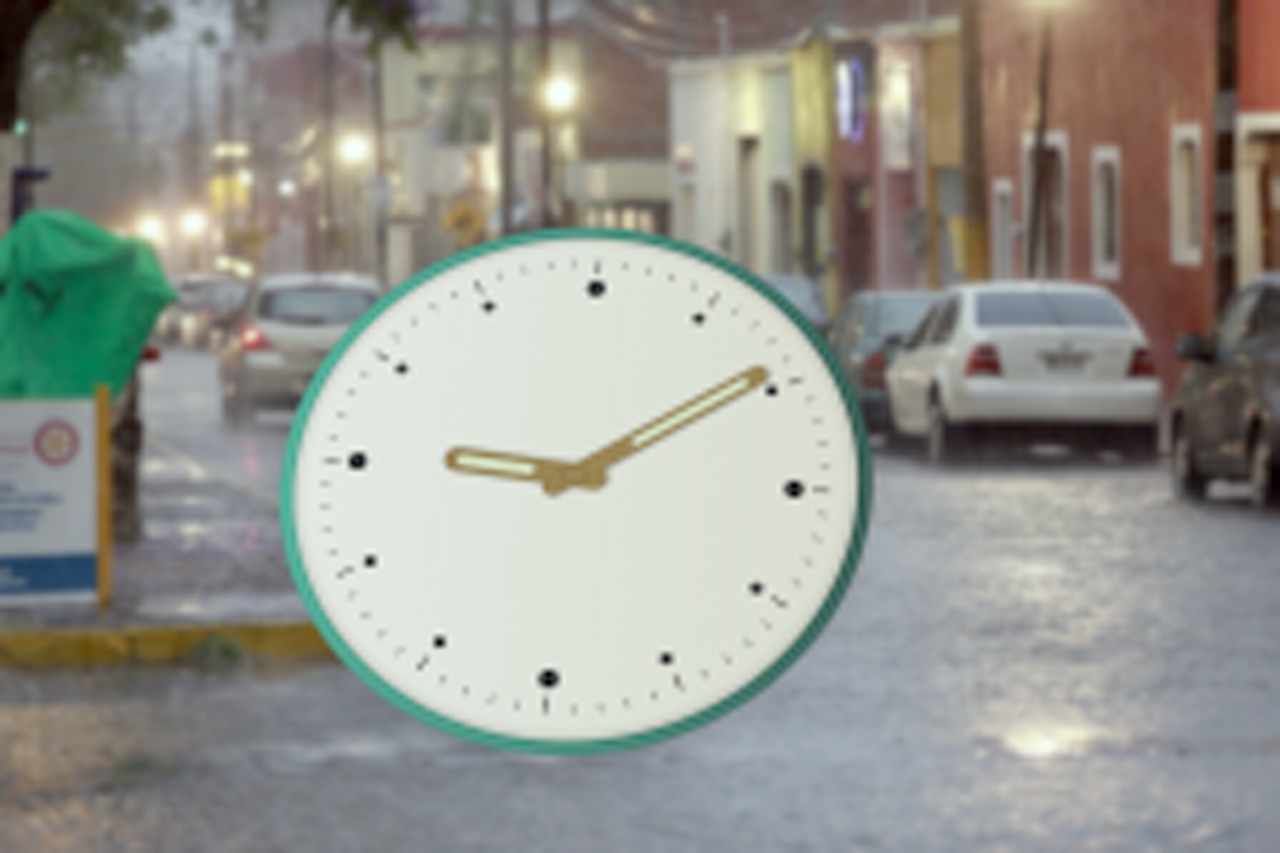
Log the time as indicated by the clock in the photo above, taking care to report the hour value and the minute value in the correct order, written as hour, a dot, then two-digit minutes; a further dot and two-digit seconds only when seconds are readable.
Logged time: 9.09
